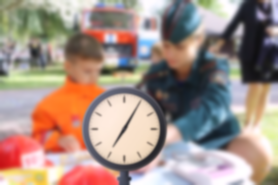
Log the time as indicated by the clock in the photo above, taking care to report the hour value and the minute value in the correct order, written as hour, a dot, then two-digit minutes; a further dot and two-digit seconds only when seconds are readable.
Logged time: 7.05
